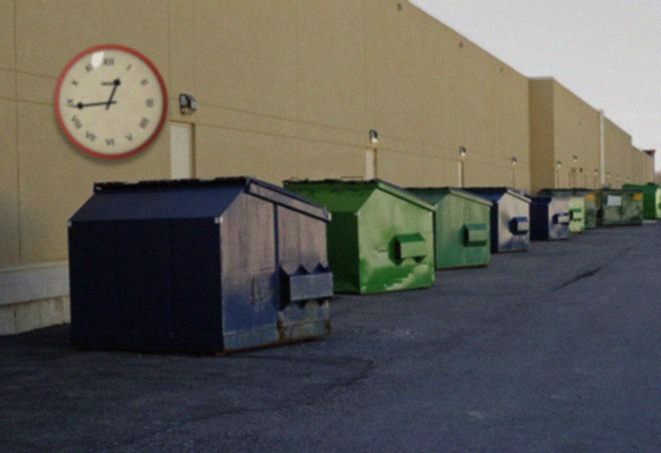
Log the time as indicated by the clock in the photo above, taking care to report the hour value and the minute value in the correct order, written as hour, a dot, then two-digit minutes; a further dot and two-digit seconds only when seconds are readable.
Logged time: 12.44
